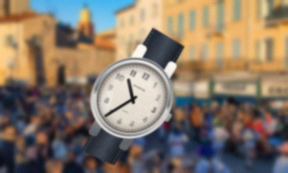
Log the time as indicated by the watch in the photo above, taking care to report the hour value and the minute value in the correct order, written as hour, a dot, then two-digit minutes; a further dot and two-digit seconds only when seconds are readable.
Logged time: 10.35
